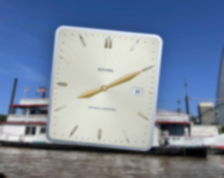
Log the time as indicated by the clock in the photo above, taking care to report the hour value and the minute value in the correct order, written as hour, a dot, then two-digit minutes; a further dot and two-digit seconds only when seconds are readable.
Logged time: 8.10
